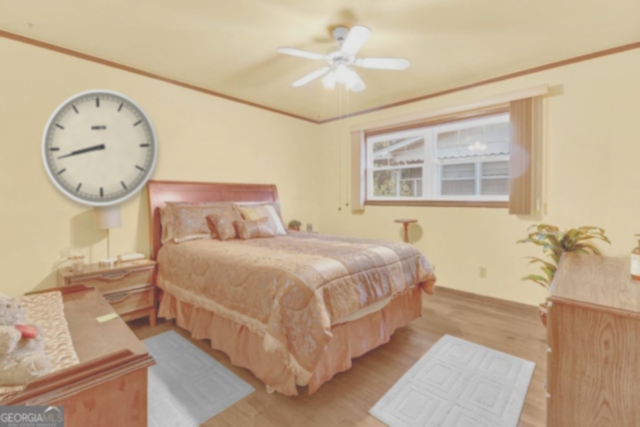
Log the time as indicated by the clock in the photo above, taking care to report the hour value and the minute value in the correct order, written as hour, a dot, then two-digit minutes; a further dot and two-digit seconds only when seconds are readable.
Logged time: 8.43
